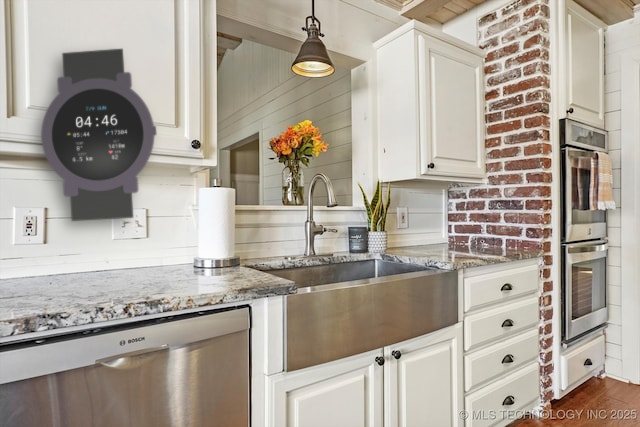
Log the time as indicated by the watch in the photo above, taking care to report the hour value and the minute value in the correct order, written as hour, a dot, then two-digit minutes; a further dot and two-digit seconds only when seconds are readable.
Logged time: 4.46
